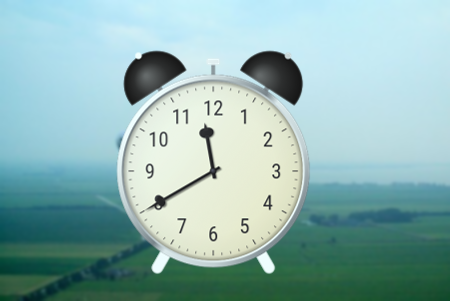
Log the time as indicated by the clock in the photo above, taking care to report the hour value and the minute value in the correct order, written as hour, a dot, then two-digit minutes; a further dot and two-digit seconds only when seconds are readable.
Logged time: 11.40
